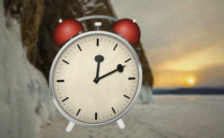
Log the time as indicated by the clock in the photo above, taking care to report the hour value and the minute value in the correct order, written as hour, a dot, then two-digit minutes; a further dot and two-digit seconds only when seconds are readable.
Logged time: 12.11
